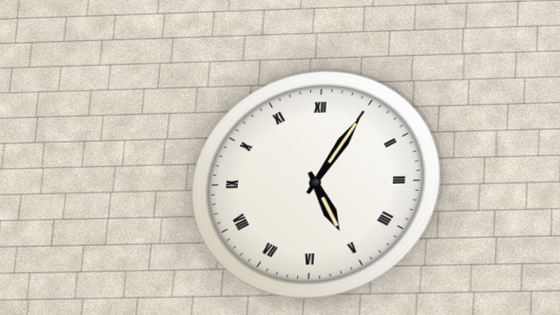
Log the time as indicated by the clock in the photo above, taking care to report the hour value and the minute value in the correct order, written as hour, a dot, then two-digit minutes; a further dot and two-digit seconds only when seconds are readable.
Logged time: 5.05
